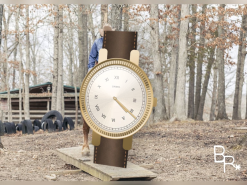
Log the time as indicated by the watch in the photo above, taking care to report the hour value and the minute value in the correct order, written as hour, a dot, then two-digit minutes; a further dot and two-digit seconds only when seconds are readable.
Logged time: 4.21
